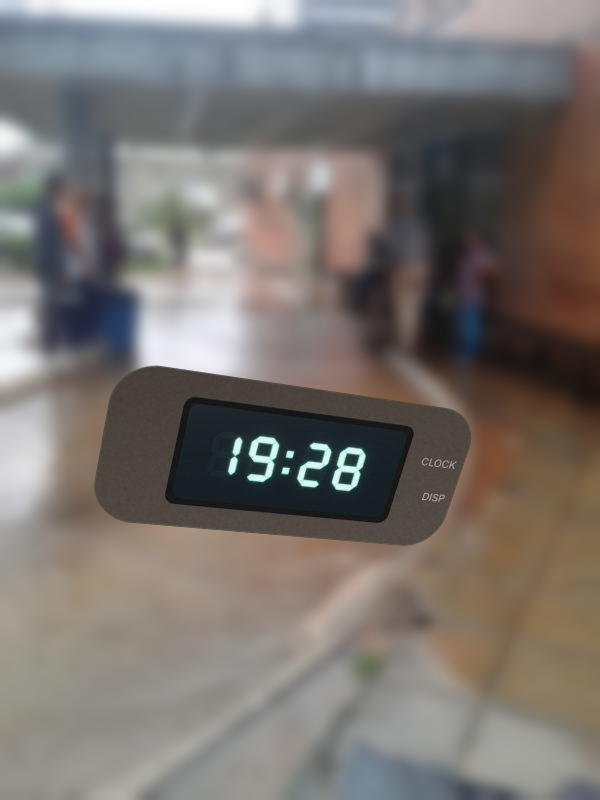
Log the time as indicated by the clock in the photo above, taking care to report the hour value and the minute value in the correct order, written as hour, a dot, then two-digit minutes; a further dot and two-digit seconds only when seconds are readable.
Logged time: 19.28
